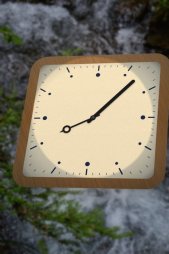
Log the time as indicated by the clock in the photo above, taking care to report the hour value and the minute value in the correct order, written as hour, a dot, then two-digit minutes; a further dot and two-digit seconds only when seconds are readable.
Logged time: 8.07
